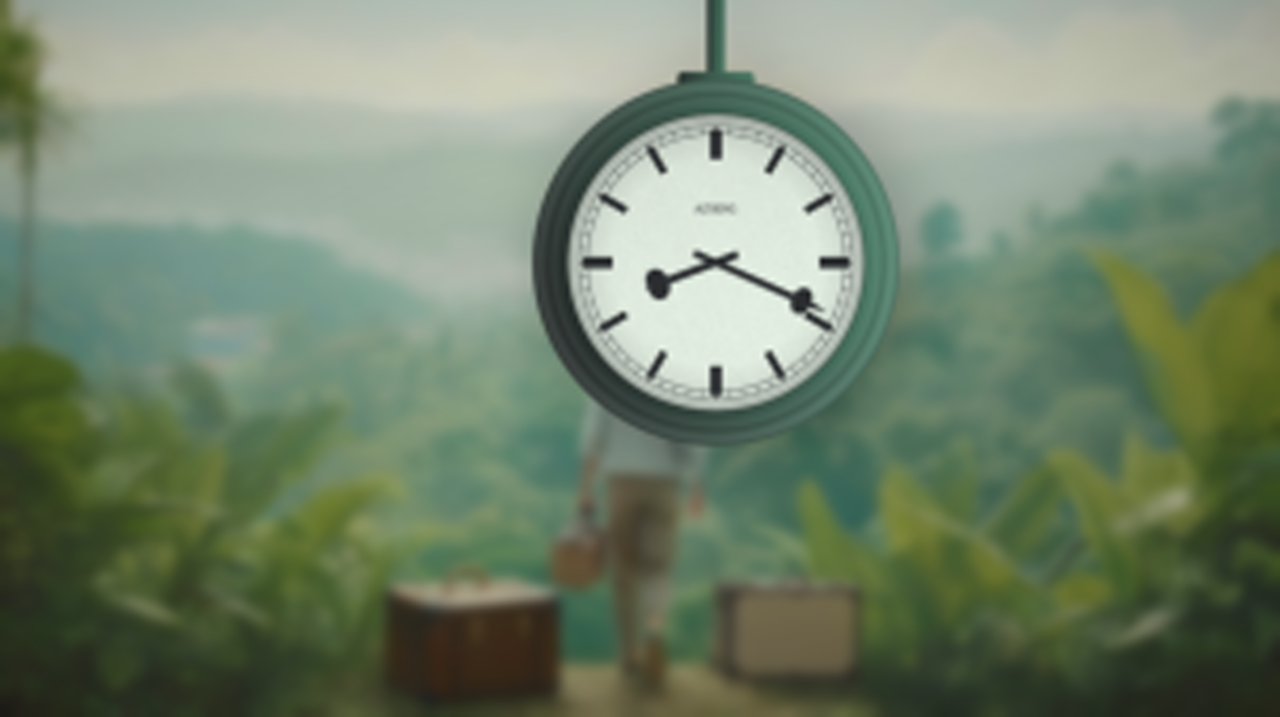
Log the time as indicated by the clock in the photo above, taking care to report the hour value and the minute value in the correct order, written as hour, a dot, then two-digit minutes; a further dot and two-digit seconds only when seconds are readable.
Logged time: 8.19
